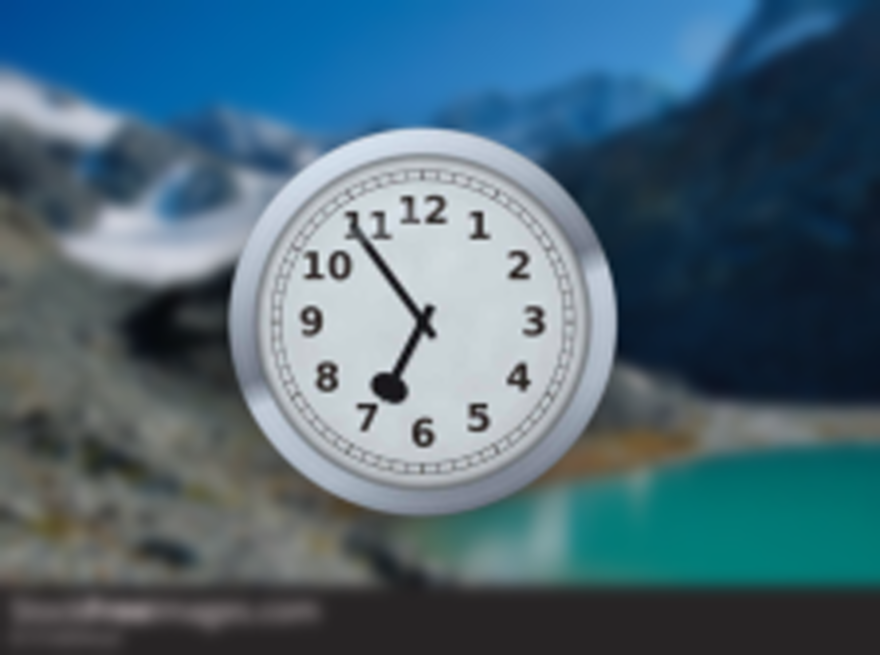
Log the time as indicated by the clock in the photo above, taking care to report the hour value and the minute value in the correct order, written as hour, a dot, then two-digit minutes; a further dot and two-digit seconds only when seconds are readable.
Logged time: 6.54
